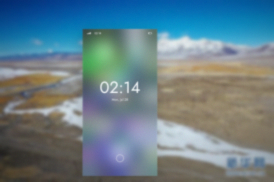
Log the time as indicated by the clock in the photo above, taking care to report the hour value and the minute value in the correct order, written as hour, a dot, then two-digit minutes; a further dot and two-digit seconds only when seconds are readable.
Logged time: 2.14
